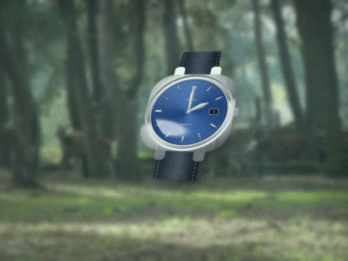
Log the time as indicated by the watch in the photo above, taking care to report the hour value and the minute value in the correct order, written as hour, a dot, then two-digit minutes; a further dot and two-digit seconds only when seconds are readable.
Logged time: 2.00
